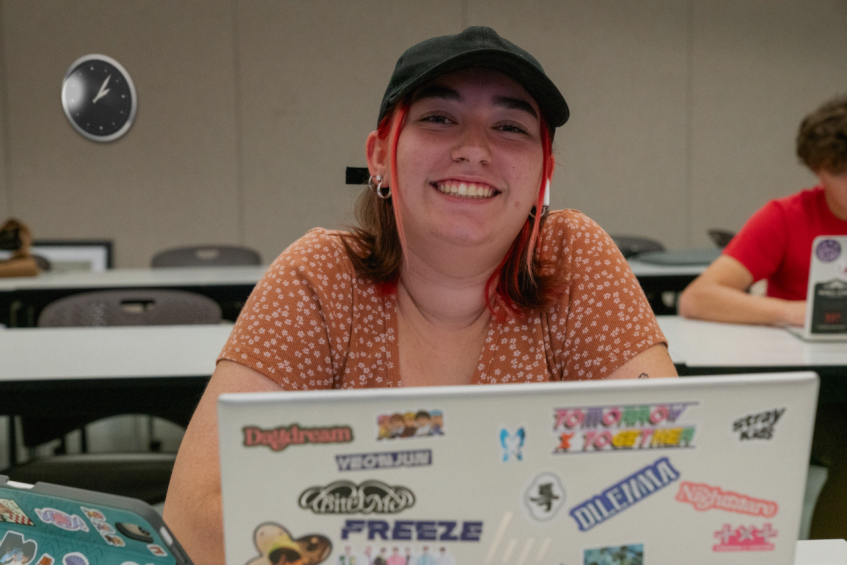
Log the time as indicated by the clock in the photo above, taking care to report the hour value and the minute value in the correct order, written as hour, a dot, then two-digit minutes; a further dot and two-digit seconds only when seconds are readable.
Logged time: 2.07
